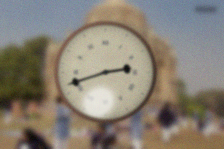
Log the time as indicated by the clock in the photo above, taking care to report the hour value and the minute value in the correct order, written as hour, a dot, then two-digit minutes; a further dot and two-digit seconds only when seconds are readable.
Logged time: 2.42
